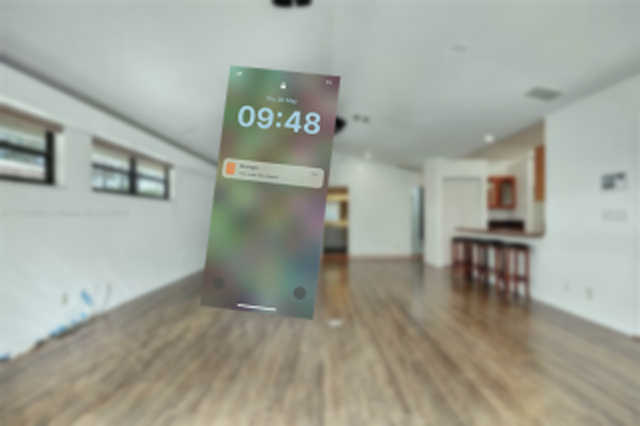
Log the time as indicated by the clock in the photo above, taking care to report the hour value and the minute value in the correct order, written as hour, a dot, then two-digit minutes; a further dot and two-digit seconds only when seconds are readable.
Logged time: 9.48
